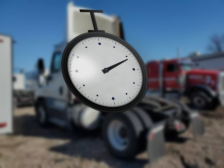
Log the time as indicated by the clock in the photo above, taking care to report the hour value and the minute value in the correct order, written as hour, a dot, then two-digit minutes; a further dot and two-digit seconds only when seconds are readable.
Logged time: 2.11
